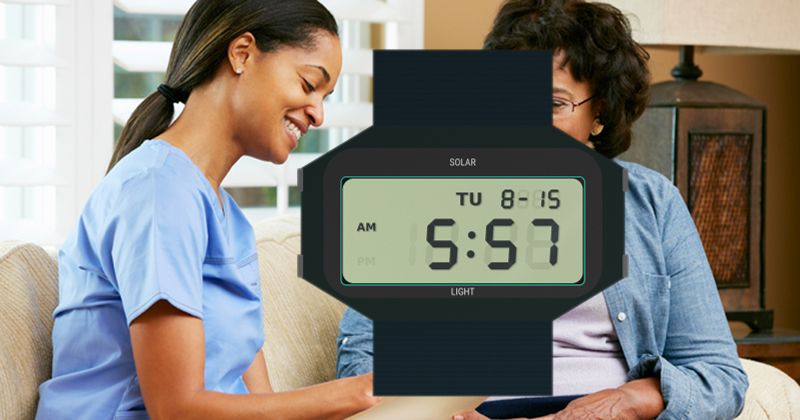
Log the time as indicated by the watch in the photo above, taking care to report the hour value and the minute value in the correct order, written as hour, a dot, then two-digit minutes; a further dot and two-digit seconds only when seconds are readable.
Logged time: 5.57
